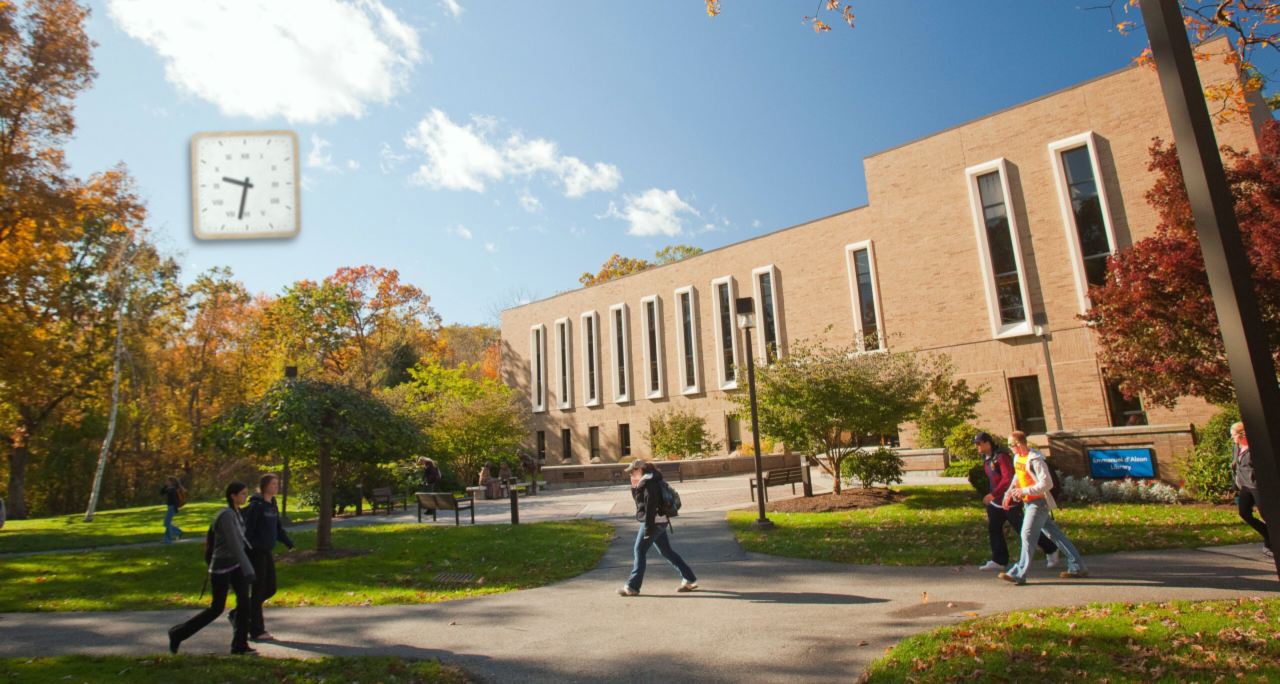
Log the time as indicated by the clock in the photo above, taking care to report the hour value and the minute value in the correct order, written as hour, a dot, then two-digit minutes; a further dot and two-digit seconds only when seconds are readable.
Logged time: 9.32
